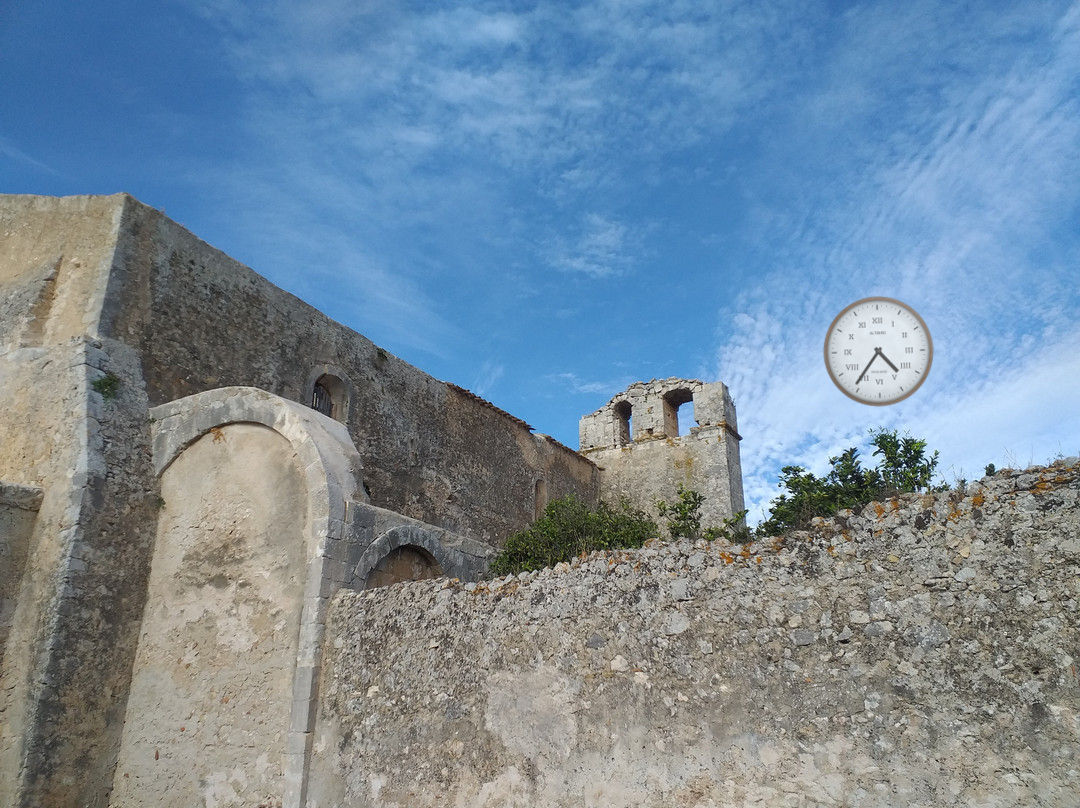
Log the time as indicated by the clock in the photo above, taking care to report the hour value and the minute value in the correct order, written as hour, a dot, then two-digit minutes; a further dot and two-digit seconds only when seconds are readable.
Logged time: 4.36
